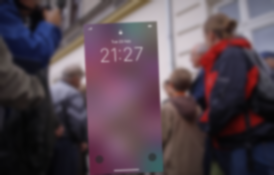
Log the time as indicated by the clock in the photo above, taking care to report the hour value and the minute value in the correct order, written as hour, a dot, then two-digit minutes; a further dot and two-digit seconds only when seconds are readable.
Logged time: 21.27
